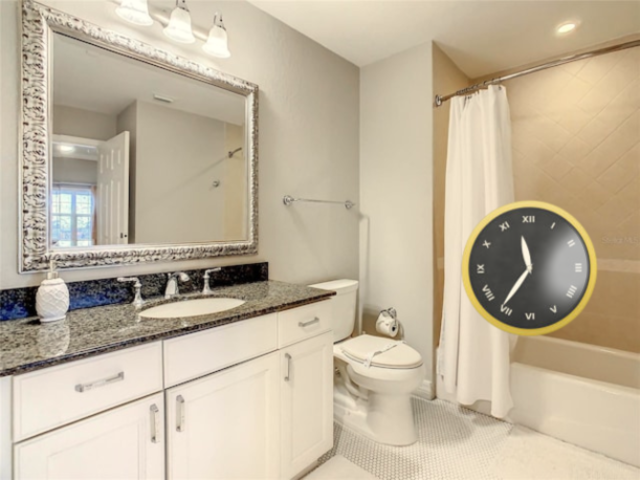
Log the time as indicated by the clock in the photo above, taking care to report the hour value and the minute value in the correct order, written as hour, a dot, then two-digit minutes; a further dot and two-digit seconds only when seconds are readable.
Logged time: 11.36
